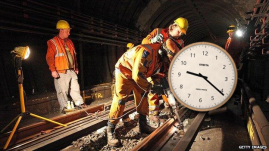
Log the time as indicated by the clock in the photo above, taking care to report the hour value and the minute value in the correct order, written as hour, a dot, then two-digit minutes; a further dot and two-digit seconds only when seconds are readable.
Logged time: 9.21
